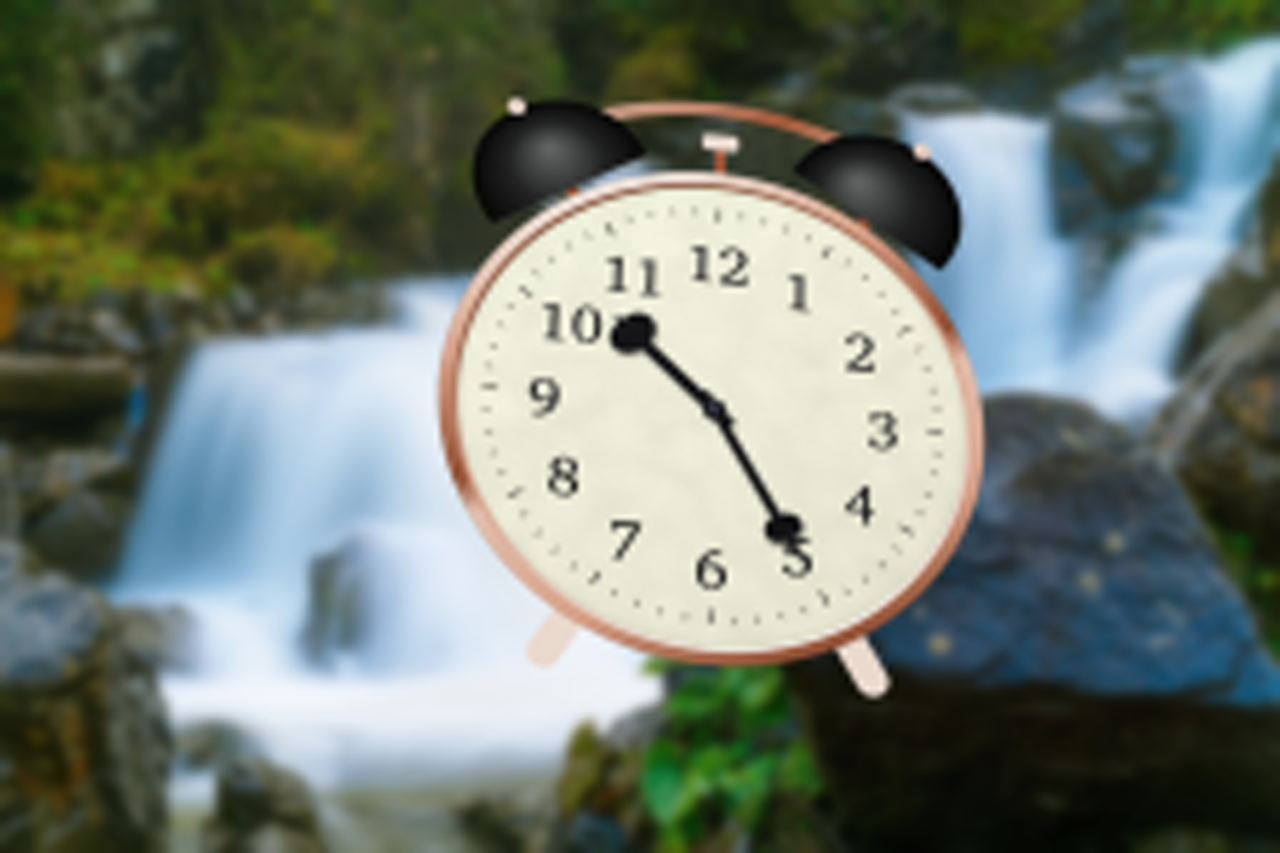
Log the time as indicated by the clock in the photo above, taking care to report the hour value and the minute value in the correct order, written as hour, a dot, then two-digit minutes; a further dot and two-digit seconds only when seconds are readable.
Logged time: 10.25
